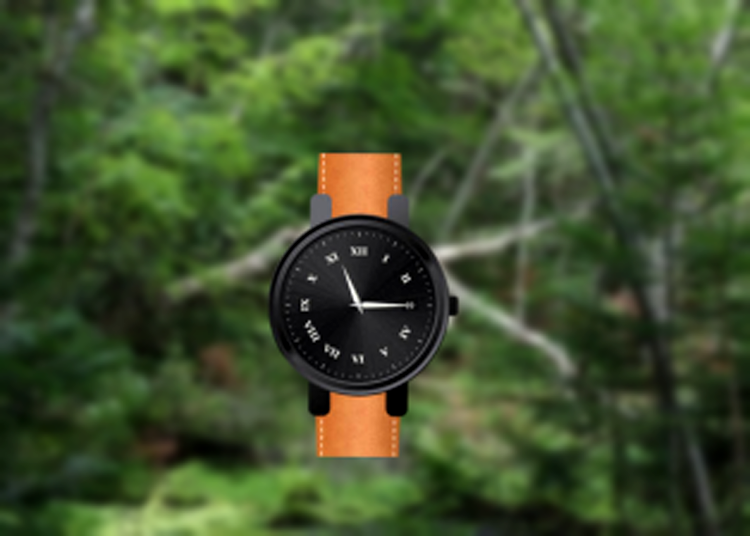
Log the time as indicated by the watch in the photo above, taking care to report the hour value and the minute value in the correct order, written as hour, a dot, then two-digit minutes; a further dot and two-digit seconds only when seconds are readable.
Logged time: 11.15
